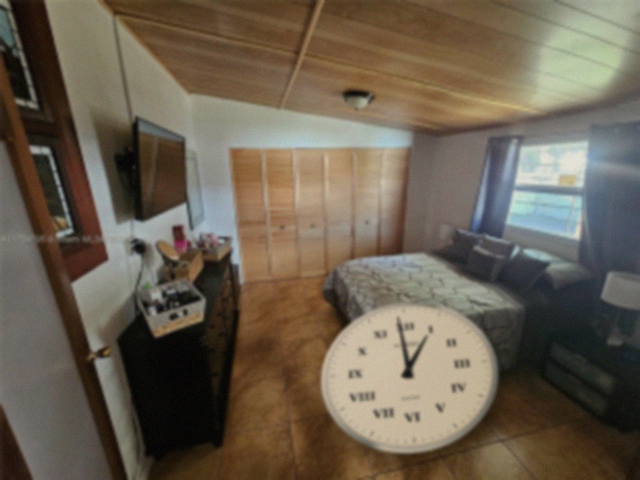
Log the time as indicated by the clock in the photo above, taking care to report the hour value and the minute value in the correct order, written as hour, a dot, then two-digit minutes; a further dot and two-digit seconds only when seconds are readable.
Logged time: 12.59
